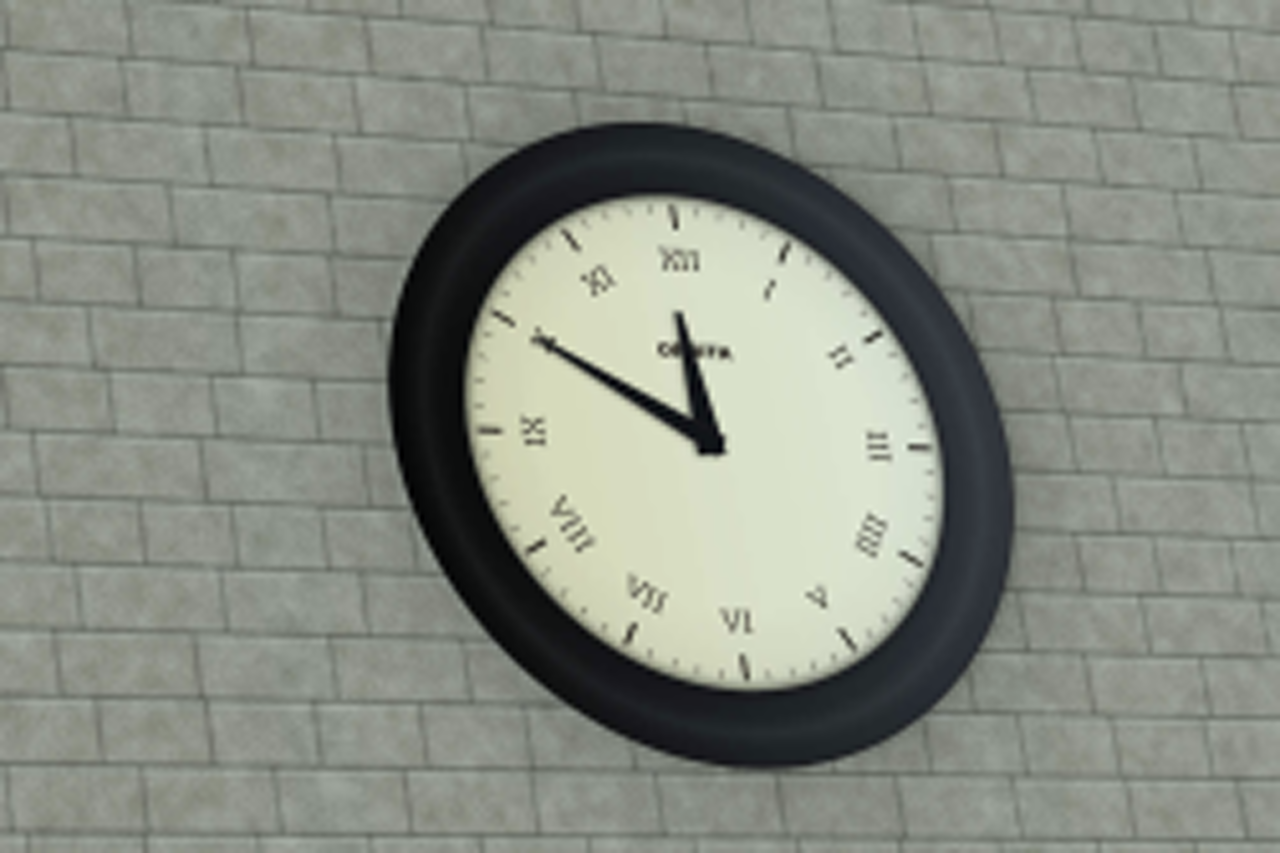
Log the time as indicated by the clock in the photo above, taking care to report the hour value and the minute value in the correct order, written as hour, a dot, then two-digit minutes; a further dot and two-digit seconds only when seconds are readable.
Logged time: 11.50
